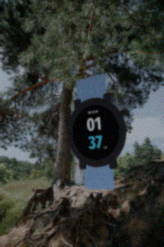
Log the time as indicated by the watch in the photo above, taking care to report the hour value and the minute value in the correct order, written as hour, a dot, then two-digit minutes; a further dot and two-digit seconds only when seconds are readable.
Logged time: 1.37
